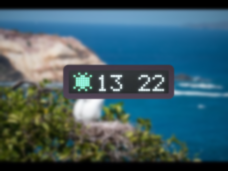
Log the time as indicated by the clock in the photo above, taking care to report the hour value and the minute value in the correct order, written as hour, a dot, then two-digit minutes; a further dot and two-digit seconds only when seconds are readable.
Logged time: 13.22
